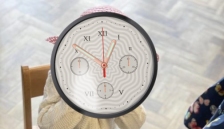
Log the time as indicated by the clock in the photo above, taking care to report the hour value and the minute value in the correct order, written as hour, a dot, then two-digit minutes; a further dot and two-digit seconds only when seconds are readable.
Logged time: 12.51
